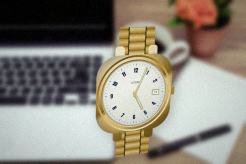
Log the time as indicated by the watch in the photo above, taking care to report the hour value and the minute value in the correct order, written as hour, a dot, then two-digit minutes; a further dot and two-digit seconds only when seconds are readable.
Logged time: 5.04
